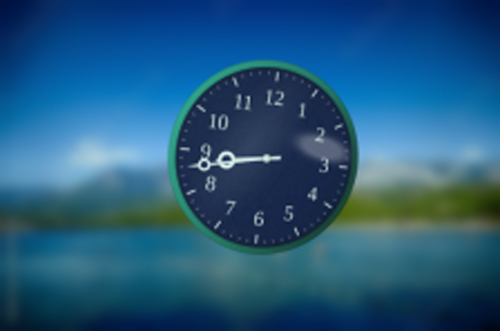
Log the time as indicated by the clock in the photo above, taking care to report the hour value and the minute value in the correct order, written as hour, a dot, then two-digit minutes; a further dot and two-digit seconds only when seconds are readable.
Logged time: 8.43
